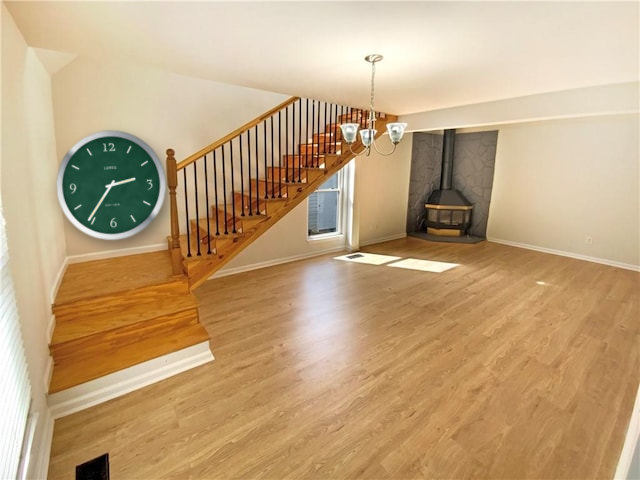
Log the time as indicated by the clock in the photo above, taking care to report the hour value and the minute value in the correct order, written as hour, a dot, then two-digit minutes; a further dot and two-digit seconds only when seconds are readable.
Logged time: 2.36
